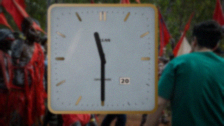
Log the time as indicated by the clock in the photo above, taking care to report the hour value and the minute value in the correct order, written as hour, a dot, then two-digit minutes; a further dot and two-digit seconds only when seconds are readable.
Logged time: 11.30
